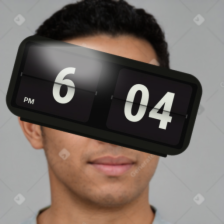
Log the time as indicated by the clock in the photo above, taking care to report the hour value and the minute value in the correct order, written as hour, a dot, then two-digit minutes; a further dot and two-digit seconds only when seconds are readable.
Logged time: 6.04
